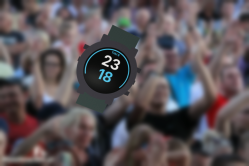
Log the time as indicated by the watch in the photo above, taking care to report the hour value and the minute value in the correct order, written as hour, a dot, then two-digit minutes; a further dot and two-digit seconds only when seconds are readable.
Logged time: 23.18
